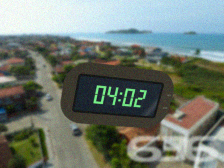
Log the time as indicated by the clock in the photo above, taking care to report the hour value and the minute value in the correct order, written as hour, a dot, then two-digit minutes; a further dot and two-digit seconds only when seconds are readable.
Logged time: 4.02
